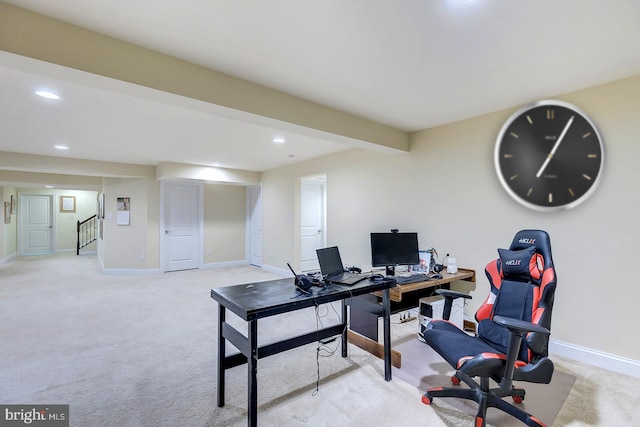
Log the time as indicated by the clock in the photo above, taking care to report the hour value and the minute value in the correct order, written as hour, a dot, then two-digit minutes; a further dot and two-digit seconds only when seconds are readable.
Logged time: 7.05
